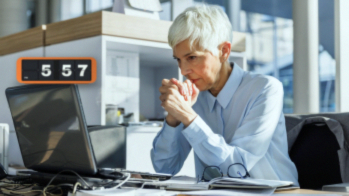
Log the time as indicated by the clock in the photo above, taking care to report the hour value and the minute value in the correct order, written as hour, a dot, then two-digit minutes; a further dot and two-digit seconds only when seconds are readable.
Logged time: 5.57
